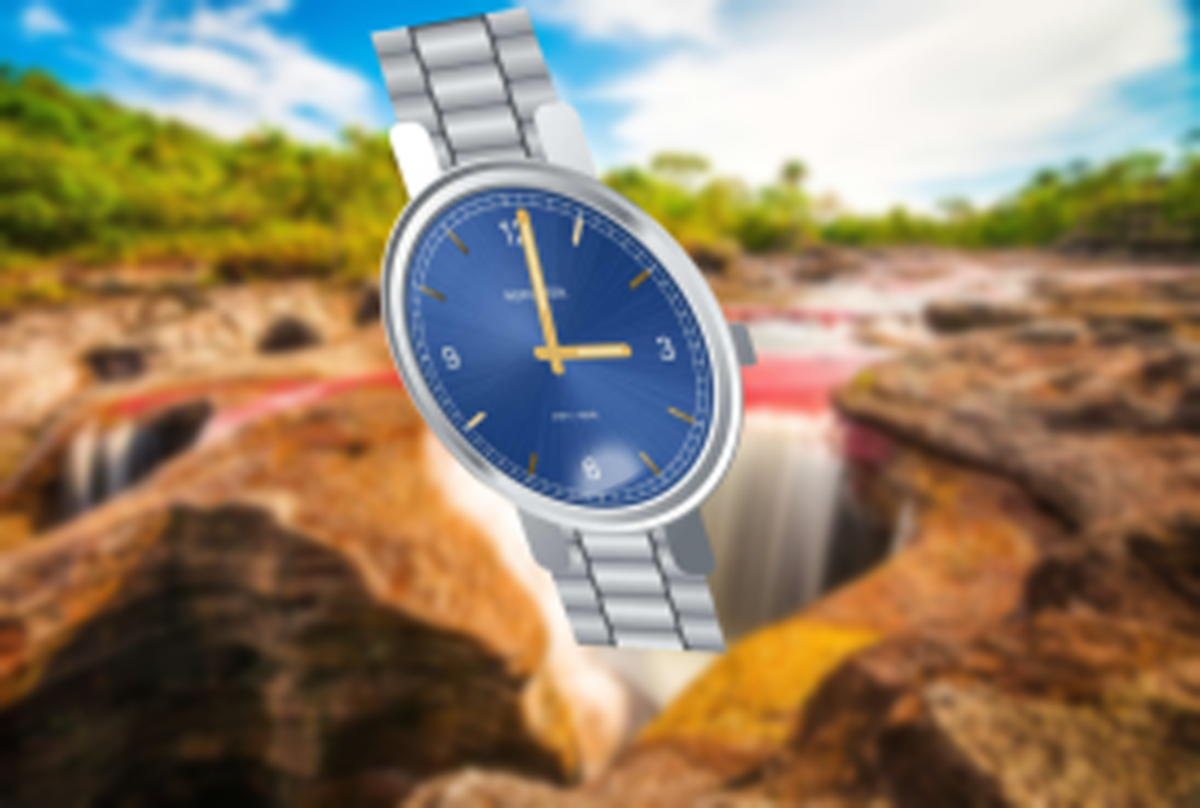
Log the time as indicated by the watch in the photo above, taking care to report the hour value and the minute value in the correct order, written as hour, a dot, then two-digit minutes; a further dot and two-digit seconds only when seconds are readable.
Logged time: 3.01
